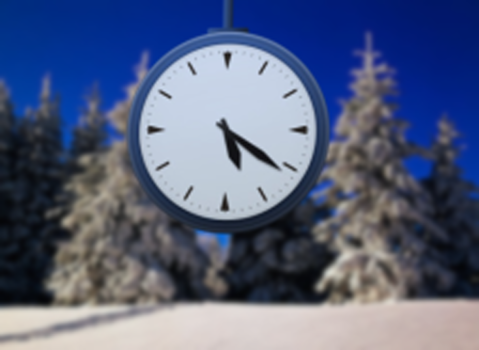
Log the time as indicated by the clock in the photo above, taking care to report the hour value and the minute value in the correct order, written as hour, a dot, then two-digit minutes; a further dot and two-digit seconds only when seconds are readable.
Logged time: 5.21
